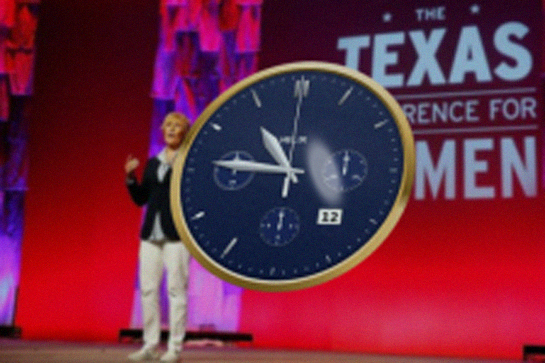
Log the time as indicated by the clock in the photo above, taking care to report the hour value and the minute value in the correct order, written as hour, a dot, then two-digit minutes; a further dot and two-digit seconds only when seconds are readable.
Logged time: 10.46
